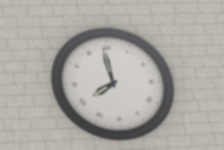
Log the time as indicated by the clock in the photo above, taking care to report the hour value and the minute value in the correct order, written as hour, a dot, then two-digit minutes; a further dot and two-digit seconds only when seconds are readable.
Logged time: 7.59
